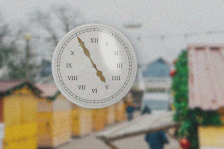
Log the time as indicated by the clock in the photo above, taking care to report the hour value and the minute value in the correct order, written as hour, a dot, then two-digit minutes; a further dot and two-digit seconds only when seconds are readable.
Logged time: 4.55
